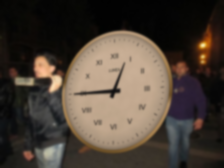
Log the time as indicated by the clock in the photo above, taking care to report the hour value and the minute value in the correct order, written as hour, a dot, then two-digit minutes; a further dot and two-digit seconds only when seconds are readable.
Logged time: 12.45
